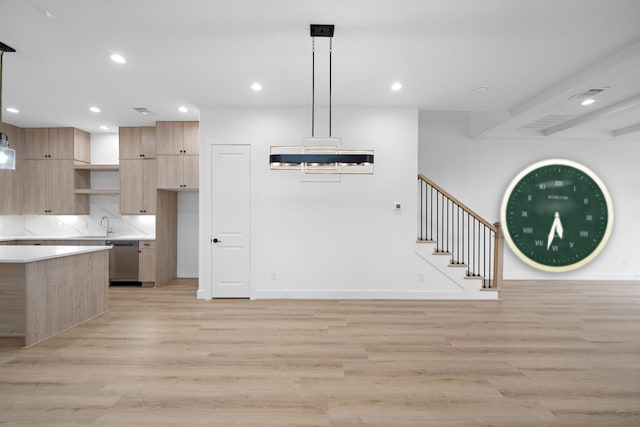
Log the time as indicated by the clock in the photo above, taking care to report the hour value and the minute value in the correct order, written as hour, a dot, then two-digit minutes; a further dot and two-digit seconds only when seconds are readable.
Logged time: 5.32
